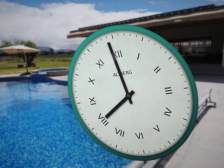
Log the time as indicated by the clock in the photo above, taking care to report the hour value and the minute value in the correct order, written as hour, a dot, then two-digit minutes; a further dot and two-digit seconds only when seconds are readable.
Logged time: 7.59
